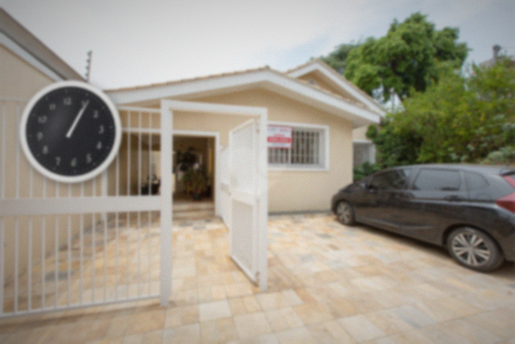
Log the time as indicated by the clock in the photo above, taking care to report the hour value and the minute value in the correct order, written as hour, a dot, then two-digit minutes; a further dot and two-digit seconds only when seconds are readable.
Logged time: 1.06
